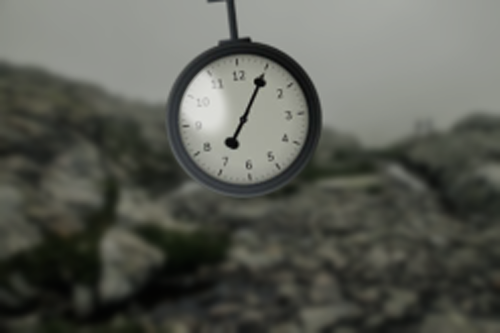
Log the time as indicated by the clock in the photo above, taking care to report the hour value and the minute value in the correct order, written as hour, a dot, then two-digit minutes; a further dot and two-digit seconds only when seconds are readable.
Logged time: 7.05
